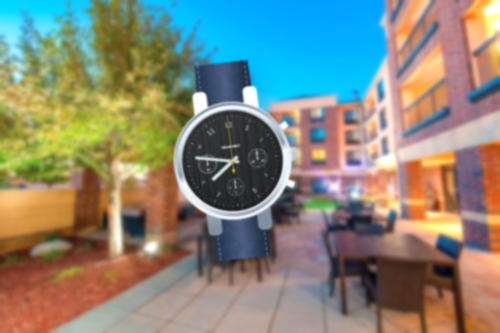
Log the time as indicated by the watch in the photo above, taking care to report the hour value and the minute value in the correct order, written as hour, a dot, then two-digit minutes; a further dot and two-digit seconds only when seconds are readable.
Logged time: 7.47
